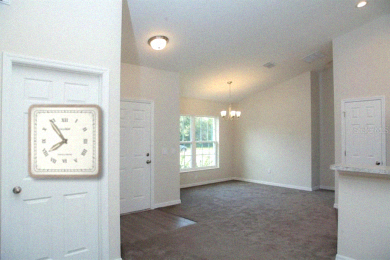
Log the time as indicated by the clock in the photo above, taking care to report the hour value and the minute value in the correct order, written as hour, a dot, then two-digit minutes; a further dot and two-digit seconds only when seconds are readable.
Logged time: 7.54
